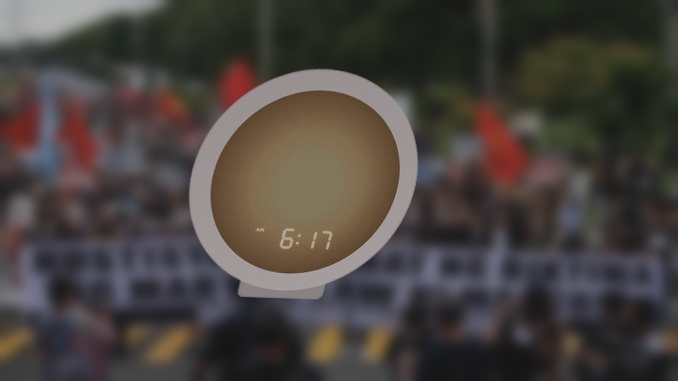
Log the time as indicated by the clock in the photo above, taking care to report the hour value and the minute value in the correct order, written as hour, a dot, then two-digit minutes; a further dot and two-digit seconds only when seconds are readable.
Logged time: 6.17
